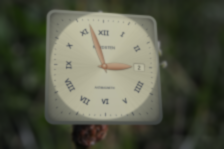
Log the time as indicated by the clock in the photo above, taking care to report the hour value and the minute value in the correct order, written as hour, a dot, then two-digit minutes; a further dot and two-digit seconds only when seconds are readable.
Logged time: 2.57
